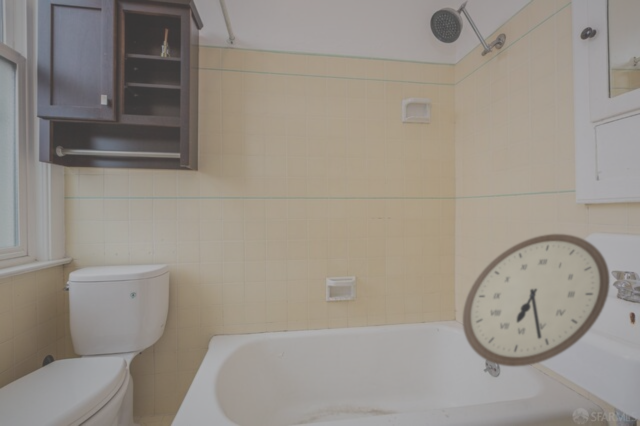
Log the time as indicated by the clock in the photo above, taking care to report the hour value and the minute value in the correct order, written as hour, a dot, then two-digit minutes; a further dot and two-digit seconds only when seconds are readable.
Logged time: 6.26
